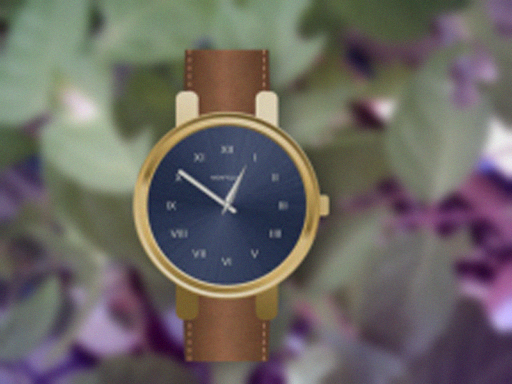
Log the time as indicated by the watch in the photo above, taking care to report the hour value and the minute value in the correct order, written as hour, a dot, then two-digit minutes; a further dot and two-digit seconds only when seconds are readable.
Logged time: 12.51
